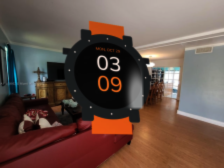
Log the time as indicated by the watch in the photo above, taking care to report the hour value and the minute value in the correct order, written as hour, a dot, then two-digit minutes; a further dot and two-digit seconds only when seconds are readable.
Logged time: 3.09
